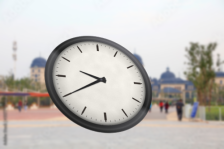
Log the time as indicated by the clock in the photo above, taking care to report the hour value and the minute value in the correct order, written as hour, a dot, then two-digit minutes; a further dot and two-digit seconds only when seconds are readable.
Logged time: 9.40
